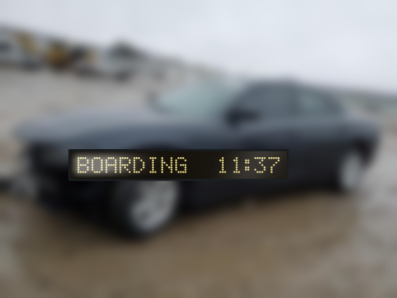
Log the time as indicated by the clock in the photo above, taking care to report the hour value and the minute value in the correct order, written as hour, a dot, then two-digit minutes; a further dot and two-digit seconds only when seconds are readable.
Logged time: 11.37
